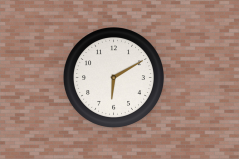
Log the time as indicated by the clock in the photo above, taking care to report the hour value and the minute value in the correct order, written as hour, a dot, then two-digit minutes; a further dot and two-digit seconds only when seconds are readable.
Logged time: 6.10
